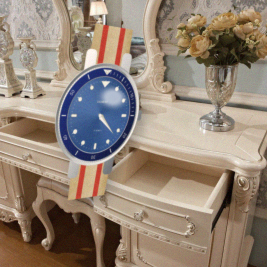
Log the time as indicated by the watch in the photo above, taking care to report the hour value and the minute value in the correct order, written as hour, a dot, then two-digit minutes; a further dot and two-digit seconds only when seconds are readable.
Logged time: 4.22
